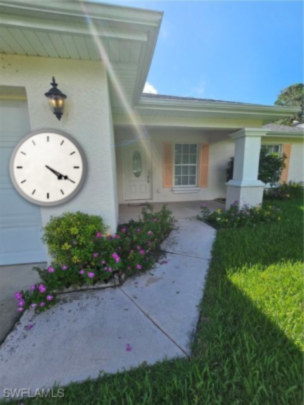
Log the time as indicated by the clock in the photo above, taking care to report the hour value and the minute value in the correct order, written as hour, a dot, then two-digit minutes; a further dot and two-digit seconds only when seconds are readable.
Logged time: 4.20
